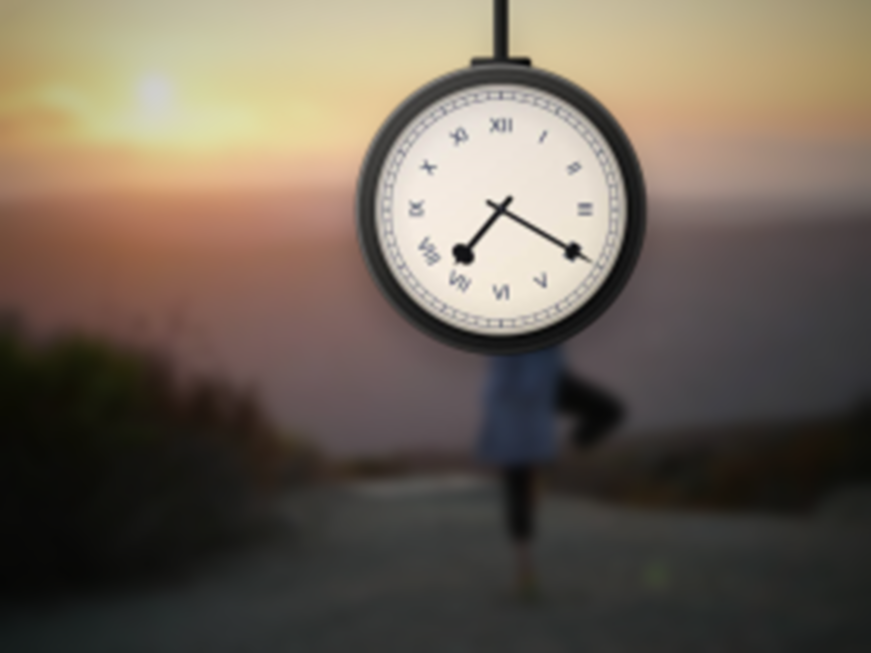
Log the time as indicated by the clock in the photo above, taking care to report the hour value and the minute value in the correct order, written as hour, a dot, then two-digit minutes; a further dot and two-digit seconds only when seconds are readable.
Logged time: 7.20
